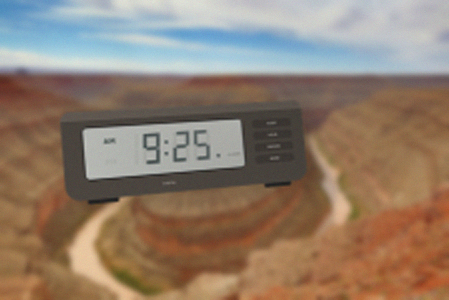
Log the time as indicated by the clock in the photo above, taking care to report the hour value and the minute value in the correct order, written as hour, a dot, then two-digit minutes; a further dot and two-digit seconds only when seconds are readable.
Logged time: 9.25
